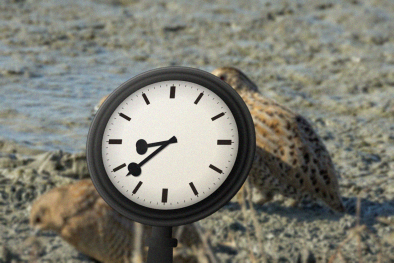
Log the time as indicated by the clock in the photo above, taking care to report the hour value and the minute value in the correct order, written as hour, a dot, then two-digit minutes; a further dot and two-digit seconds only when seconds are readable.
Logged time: 8.38
